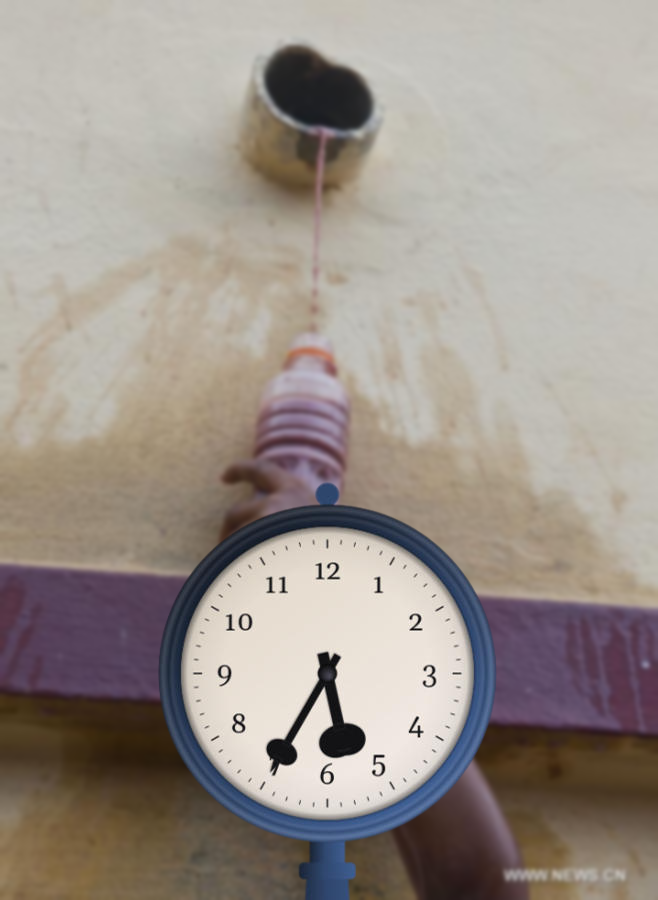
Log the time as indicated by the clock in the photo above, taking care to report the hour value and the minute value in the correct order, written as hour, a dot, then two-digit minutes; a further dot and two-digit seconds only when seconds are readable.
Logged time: 5.35
